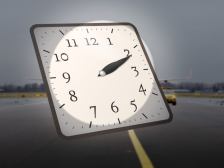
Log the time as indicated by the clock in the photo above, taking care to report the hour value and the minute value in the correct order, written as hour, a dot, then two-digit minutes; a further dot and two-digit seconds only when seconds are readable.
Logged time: 2.11
